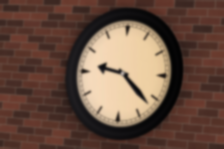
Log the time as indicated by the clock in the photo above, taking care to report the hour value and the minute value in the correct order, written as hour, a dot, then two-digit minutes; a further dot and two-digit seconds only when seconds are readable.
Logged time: 9.22
